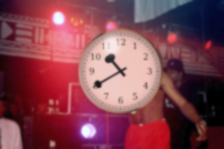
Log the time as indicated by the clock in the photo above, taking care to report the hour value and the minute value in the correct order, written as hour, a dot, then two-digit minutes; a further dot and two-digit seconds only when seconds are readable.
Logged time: 10.40
